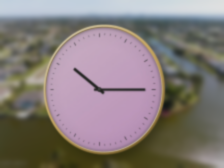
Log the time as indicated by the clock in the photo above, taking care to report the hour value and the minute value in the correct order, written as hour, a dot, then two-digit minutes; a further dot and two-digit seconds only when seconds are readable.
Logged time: 10.15
